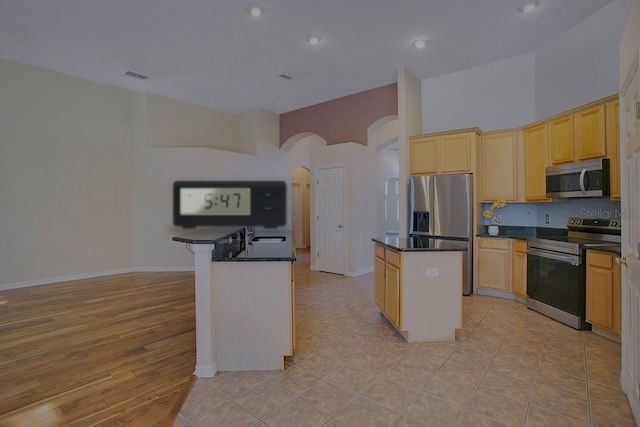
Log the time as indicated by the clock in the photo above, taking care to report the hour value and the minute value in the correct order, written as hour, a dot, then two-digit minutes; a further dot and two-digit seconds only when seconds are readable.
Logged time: 5.47
